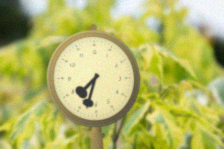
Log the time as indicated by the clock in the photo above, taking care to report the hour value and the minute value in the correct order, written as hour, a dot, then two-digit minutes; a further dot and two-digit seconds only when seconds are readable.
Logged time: 7.33
